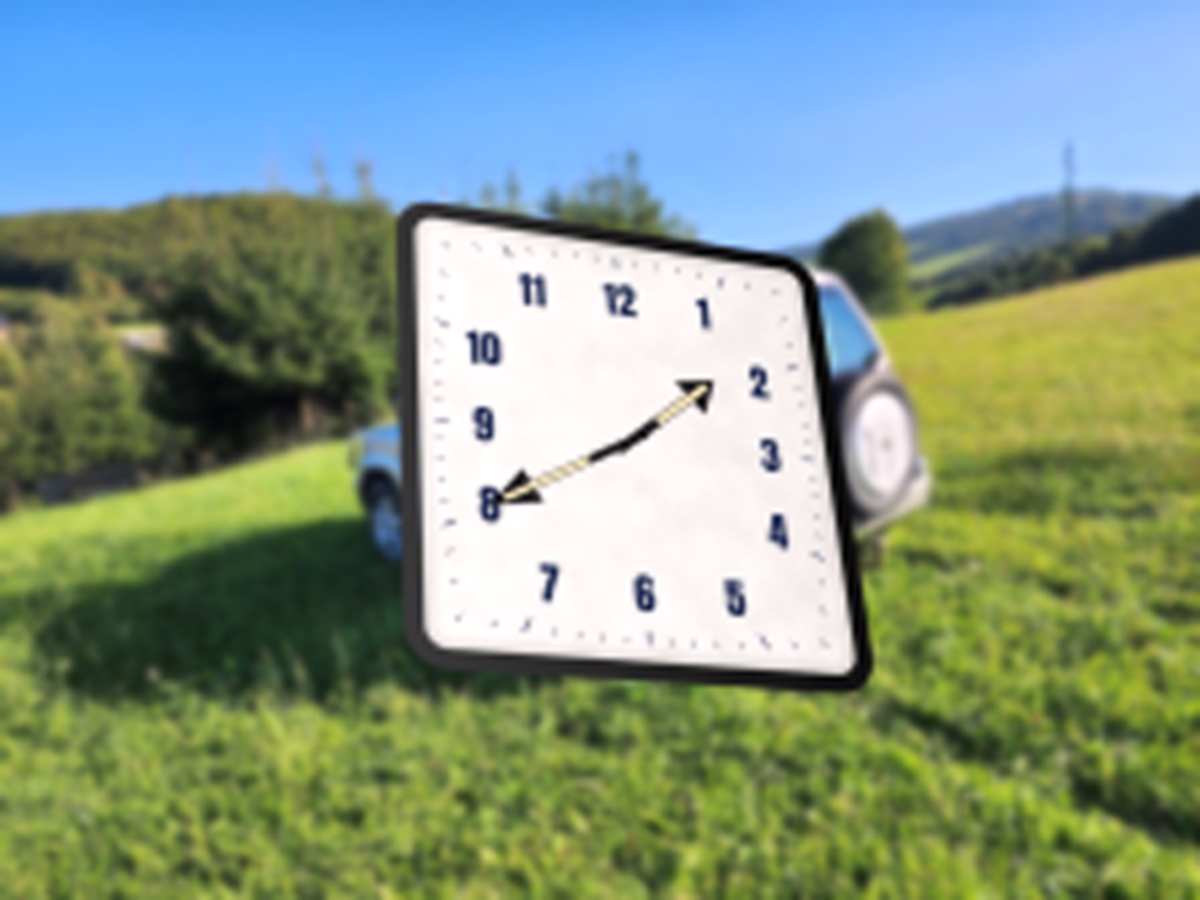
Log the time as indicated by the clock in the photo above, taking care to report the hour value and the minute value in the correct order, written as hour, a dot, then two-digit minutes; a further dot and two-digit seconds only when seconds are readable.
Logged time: 1.40
